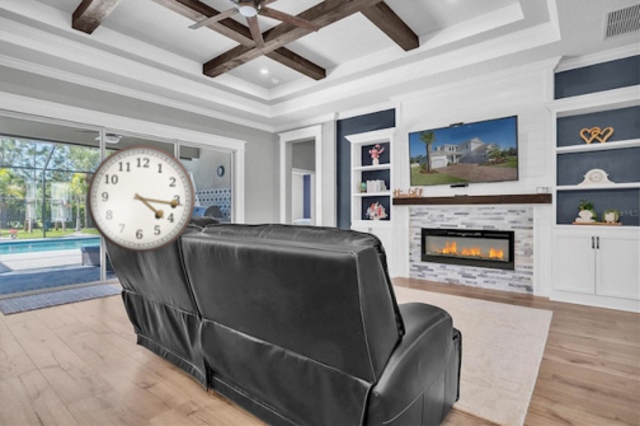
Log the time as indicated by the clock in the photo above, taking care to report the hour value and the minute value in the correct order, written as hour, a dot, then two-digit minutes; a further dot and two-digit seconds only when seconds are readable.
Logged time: 4.16
